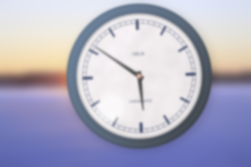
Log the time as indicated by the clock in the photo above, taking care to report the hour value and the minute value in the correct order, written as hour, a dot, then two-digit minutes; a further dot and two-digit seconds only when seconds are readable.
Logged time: 5.51
